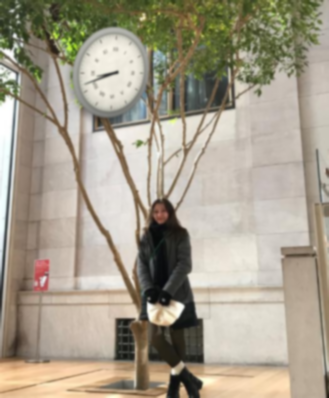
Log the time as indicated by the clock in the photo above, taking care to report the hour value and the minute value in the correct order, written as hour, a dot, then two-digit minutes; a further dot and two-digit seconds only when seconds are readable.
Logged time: 8.42
